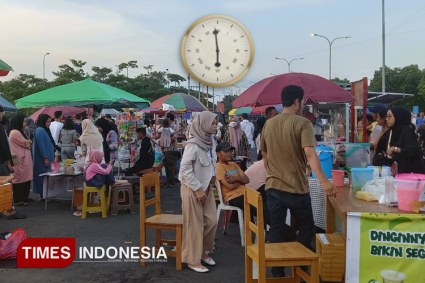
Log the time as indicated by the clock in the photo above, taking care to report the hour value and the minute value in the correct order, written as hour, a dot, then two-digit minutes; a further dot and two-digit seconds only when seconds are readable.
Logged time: 5.59
